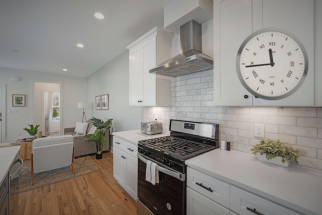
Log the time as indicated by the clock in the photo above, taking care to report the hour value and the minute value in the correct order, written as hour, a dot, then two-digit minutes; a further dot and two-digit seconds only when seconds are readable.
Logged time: 11.44
